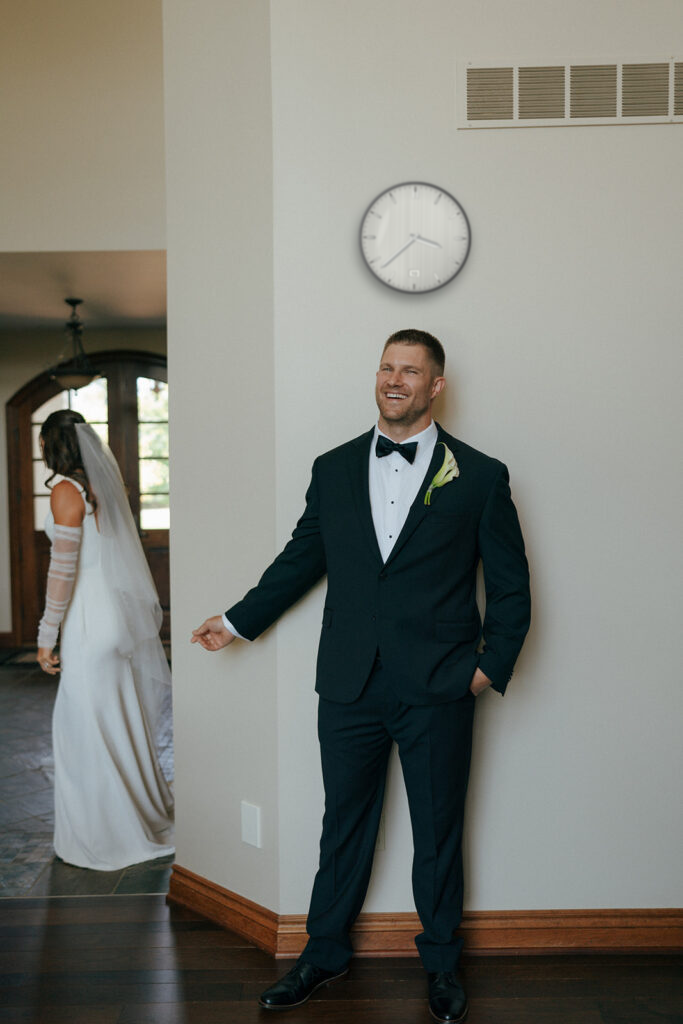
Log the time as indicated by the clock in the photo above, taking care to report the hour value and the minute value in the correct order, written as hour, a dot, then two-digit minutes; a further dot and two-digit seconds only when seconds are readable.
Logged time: 3.38
